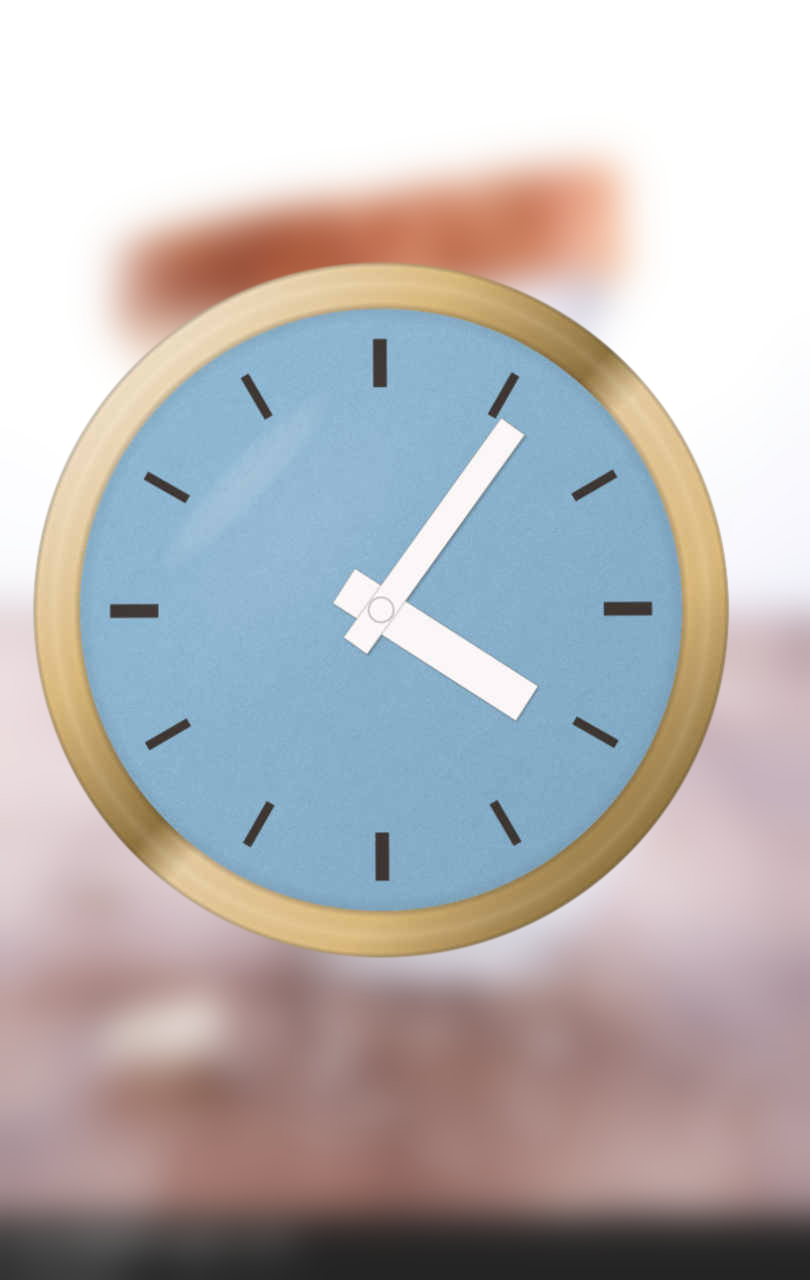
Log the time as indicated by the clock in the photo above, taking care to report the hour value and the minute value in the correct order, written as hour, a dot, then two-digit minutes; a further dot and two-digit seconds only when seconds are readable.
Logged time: 4.06
